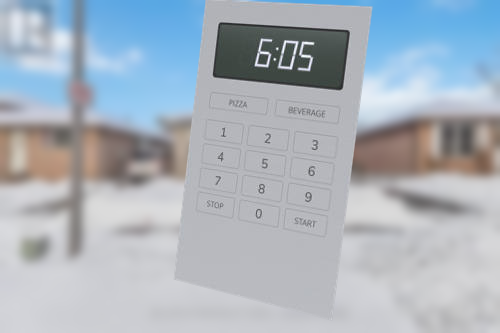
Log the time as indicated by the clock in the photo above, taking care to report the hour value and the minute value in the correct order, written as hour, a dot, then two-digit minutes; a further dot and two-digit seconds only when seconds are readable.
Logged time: 6.05
